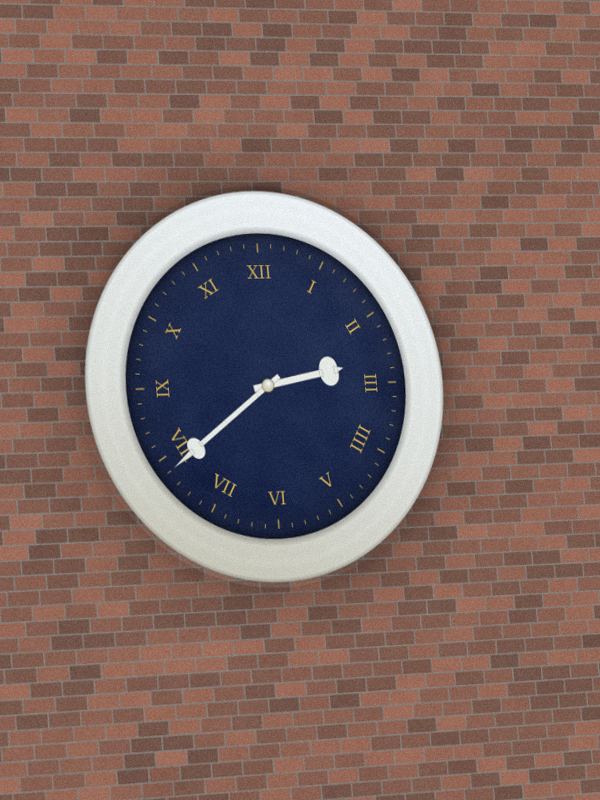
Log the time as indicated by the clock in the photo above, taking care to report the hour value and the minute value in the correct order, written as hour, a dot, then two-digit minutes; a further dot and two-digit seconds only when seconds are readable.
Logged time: 2.39
